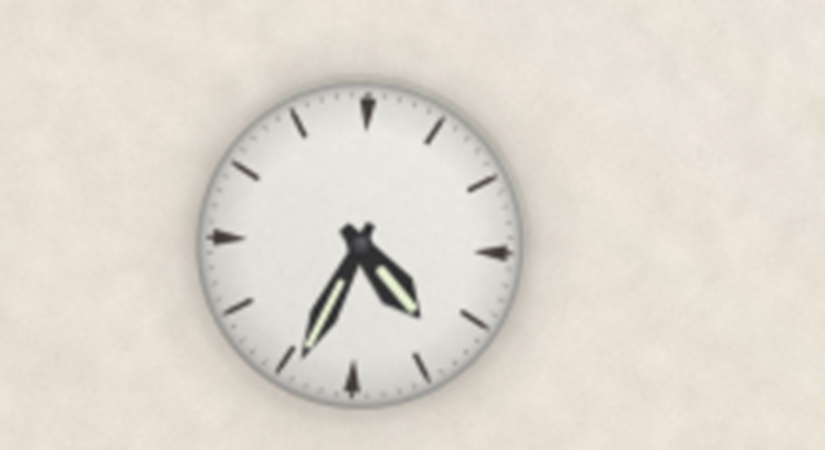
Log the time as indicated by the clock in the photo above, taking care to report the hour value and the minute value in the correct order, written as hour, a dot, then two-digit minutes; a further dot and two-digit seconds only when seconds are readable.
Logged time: 4.34
